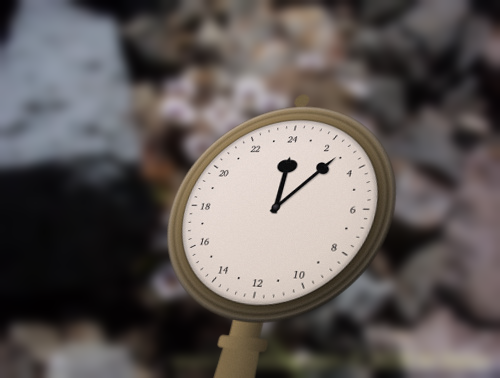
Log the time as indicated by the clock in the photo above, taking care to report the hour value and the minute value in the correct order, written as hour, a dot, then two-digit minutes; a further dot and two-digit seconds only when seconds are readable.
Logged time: 0.07
